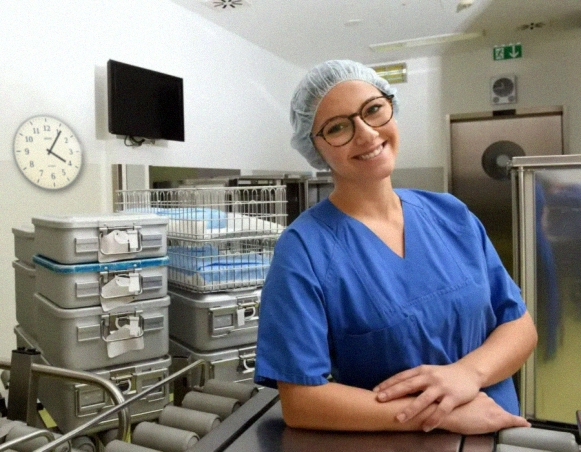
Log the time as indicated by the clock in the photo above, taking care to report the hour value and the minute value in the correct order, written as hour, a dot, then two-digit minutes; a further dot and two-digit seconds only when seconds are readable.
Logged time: 4.06
